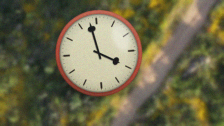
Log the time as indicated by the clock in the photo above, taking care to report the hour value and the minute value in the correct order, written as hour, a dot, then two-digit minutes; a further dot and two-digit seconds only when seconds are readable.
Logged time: 3.58
